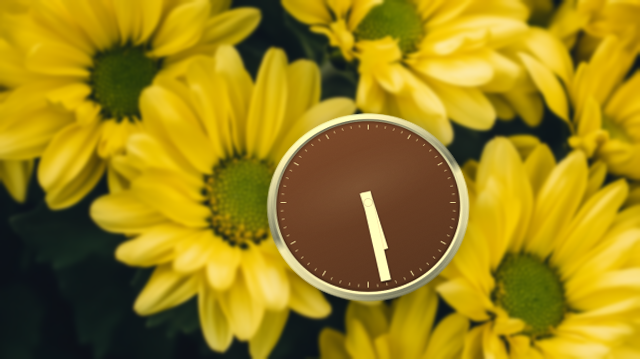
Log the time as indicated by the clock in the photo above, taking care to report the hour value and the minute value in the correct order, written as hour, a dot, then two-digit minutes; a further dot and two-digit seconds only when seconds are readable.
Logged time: 5.28
